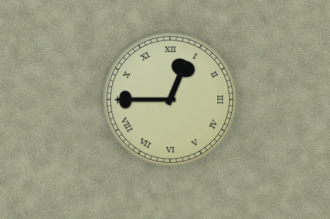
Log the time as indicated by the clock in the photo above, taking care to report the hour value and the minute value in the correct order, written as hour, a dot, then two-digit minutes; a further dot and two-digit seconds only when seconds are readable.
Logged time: 12.45
